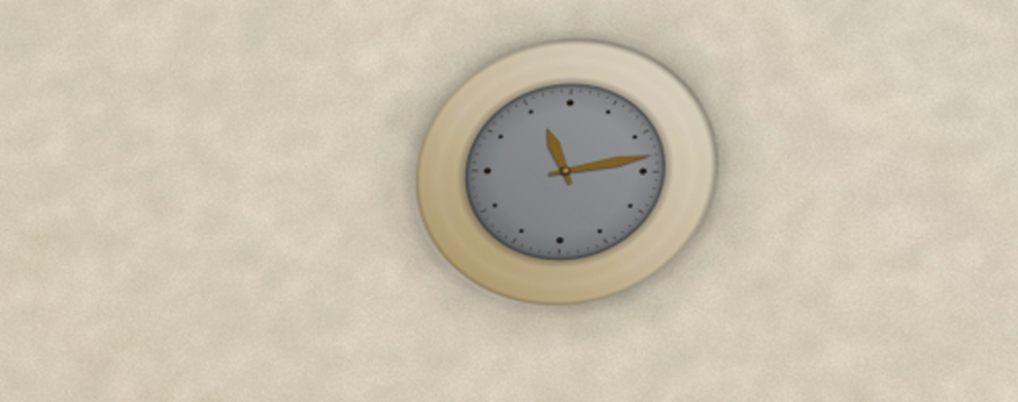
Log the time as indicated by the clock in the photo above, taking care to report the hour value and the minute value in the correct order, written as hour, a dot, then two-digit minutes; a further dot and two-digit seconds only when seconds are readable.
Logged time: 11.13
